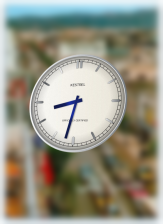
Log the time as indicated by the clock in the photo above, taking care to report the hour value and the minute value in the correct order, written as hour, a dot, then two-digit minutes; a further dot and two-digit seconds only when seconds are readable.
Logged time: 8.32
